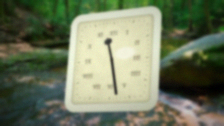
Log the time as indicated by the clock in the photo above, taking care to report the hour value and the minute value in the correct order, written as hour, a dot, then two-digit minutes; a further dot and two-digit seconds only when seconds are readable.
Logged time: 11.28
